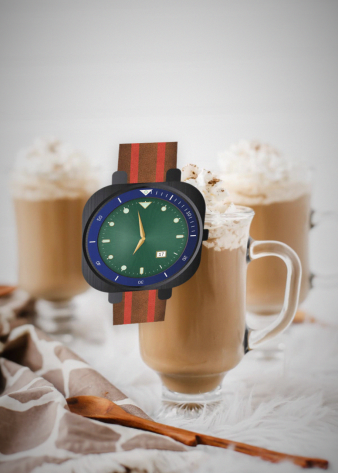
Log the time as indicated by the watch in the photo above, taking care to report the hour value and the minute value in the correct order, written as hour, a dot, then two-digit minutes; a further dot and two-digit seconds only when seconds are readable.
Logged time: 6.58
